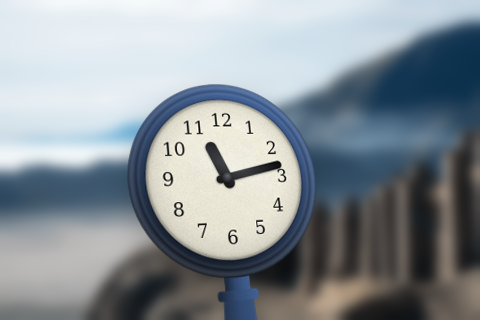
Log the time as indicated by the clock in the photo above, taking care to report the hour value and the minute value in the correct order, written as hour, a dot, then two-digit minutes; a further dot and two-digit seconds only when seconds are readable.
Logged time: 11.13
